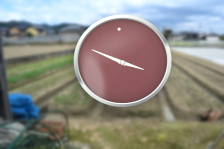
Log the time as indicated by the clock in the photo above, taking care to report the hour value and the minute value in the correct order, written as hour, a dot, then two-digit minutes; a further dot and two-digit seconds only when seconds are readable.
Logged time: 3.50
